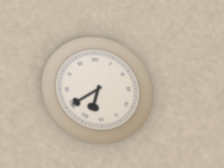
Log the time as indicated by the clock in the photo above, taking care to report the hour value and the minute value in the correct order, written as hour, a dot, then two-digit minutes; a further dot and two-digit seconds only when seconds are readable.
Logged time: 6.40
